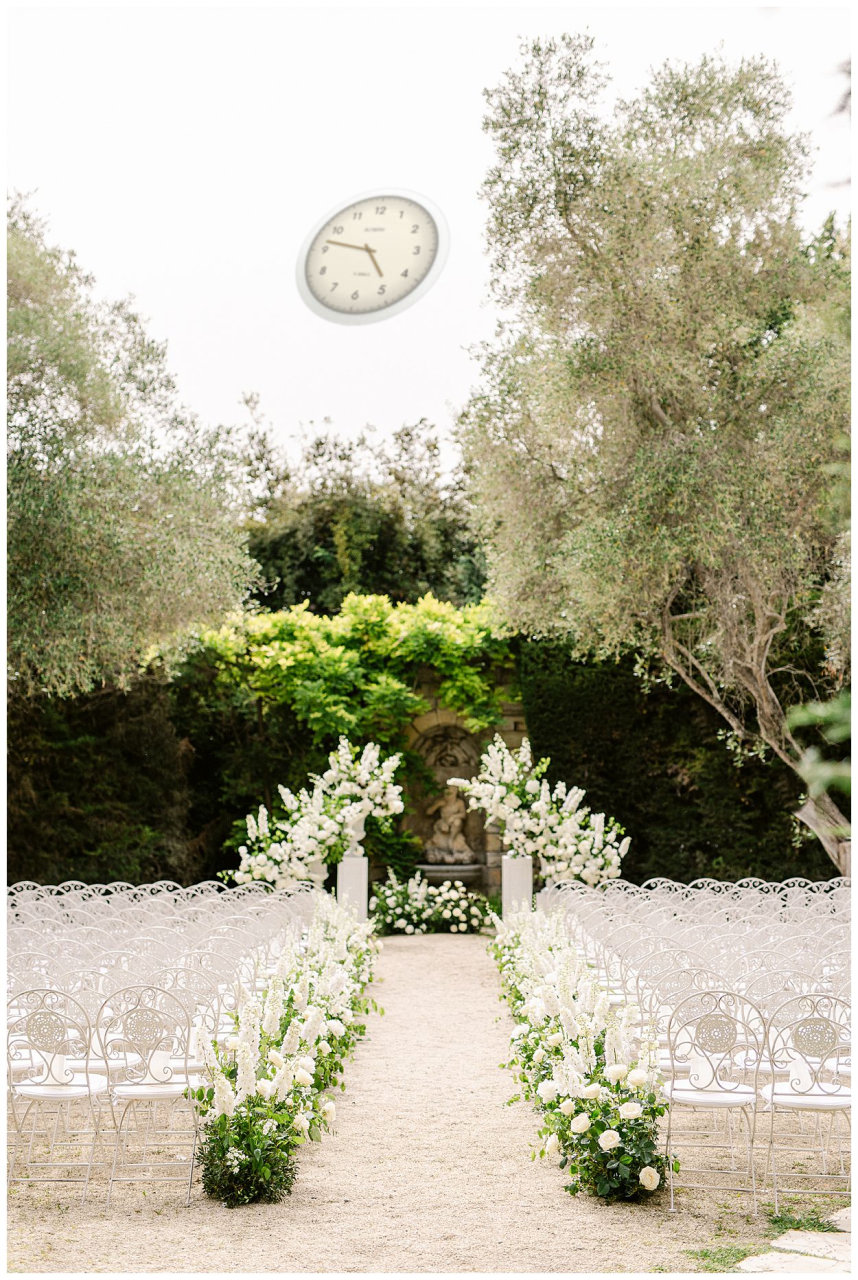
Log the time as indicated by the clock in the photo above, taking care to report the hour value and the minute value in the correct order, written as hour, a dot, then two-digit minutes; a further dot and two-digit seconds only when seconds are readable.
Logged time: 4.47
